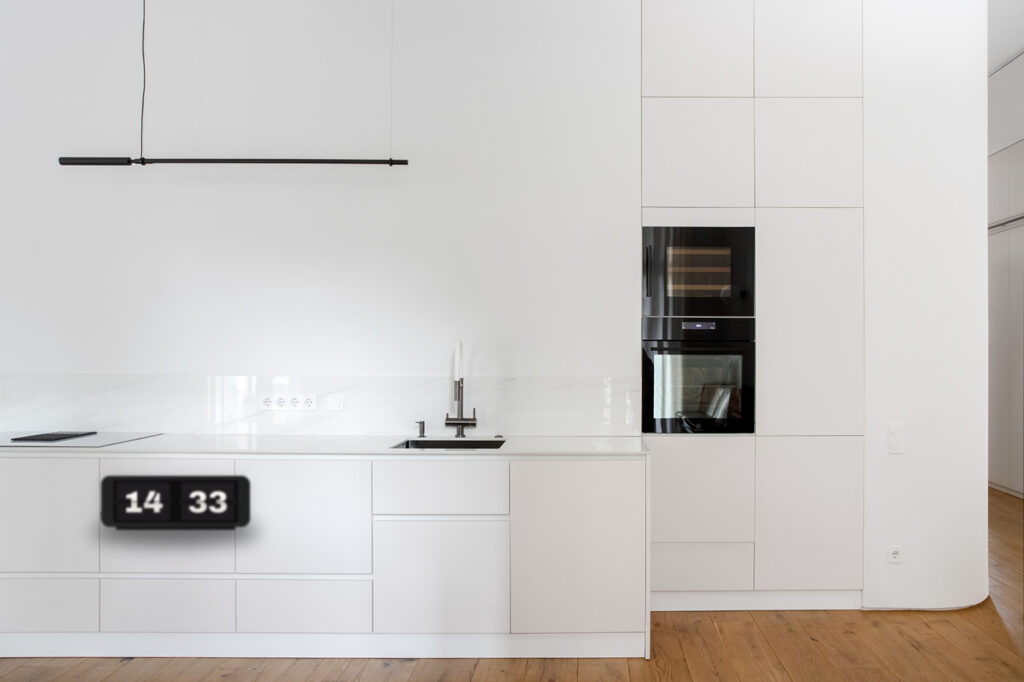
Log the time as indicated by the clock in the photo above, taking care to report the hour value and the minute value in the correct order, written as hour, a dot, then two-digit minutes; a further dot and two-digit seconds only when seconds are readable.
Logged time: 14.33
